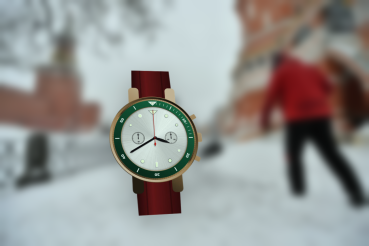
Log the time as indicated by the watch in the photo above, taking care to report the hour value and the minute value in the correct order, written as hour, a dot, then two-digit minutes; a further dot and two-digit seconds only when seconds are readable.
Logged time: 3.40
